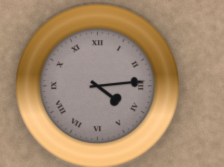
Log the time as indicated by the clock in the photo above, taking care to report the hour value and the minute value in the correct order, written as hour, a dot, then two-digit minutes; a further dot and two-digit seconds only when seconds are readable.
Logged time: 4.14
